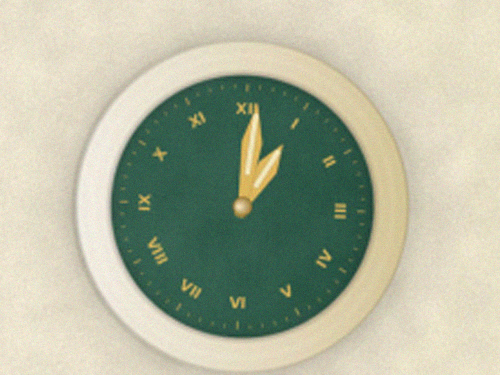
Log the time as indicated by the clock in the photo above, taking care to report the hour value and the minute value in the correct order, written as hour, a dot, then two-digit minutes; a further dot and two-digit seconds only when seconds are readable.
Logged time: 1.01
